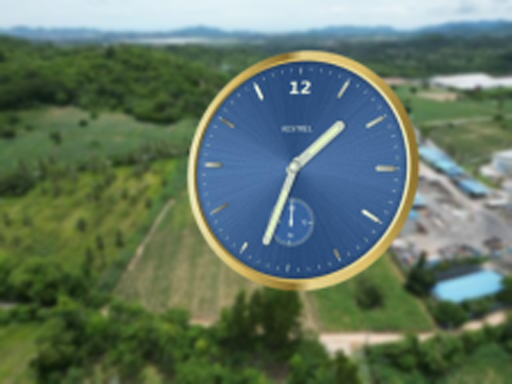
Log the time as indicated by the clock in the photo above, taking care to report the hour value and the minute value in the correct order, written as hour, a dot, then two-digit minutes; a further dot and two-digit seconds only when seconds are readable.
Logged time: 1.33
